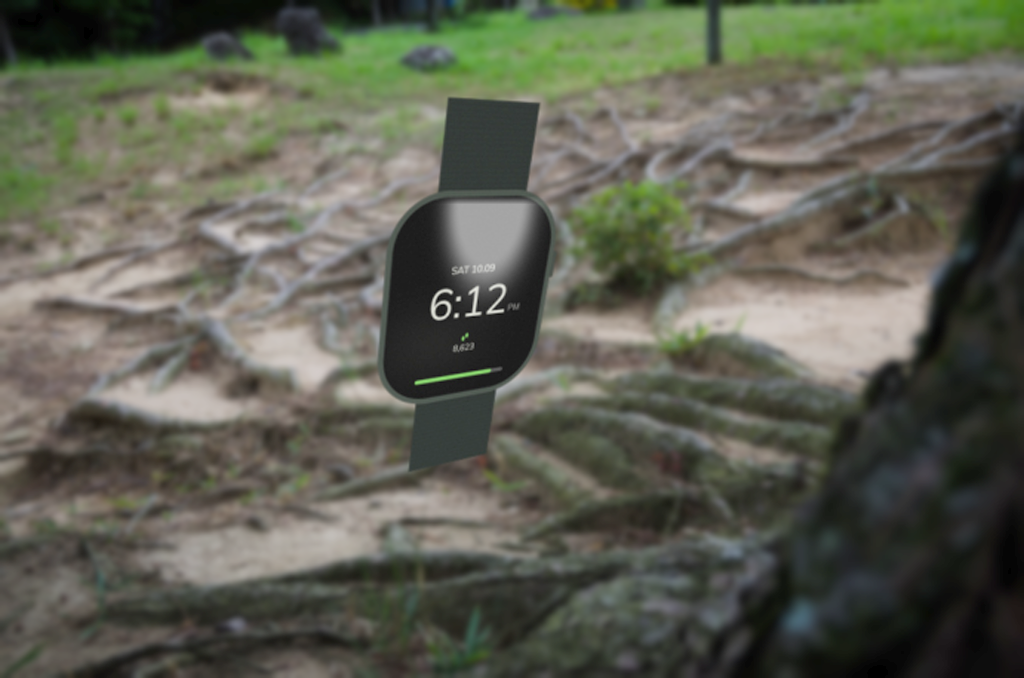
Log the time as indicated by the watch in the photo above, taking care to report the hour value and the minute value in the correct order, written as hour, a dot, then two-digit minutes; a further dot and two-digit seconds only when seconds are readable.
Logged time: 6.12
